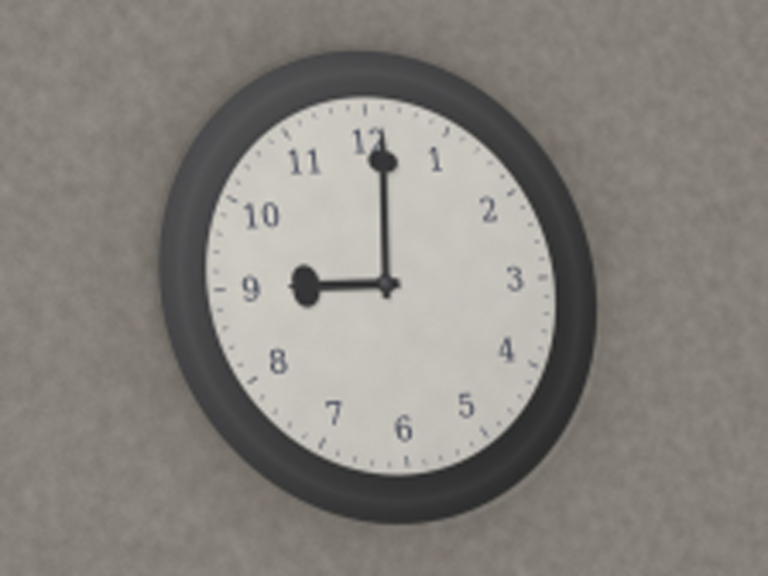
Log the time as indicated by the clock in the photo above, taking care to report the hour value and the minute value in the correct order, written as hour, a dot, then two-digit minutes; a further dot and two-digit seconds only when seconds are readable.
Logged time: 9.01
